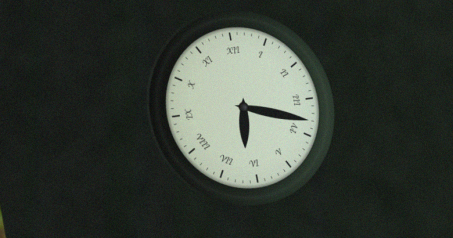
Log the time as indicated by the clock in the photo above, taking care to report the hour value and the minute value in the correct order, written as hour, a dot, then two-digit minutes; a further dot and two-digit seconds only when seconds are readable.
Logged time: 6.18
